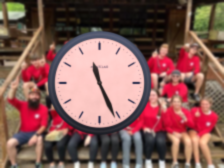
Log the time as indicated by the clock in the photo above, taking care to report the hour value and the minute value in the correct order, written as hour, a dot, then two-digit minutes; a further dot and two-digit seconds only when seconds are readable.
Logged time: 11.26
